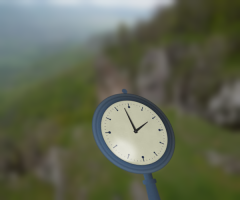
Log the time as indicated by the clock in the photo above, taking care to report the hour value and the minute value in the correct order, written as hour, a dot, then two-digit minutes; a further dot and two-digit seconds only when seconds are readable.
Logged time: 1.58
